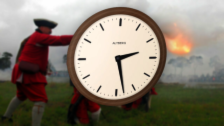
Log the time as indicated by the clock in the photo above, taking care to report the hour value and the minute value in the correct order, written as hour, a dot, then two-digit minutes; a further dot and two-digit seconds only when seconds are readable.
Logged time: 2.28
